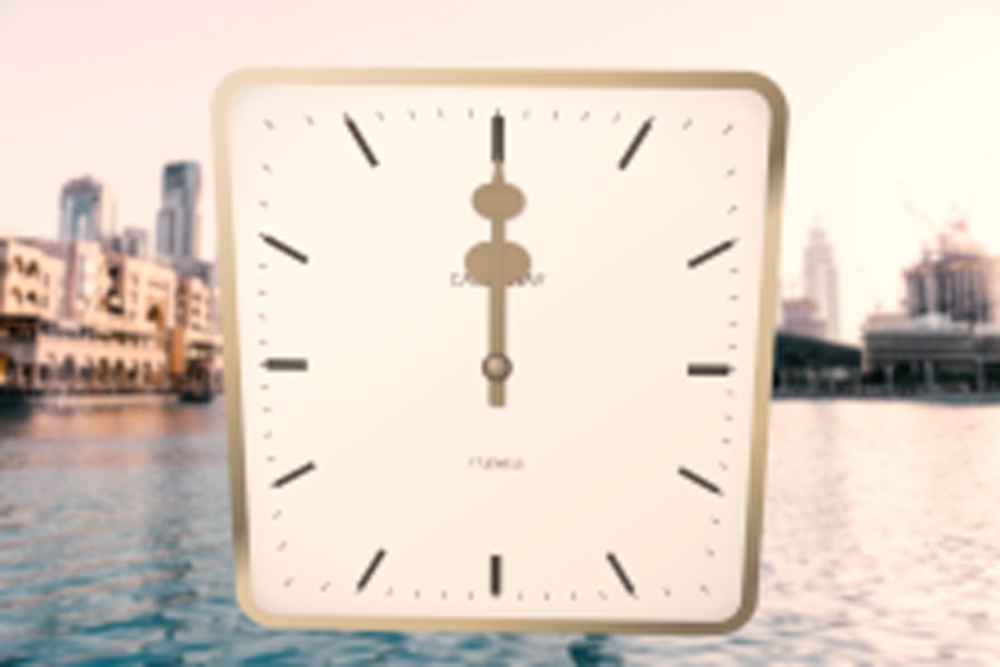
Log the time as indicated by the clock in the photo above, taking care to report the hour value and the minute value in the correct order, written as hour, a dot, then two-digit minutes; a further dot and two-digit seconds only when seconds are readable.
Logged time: 12.00
